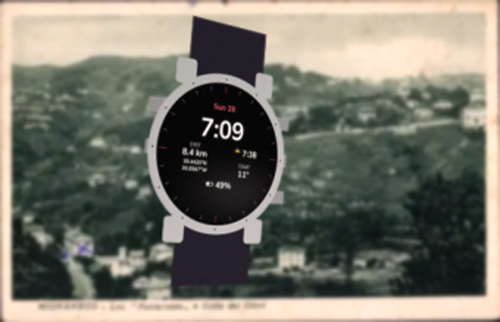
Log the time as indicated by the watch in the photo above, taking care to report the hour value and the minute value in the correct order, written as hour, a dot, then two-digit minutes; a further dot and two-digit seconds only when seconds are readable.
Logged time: 7.09
